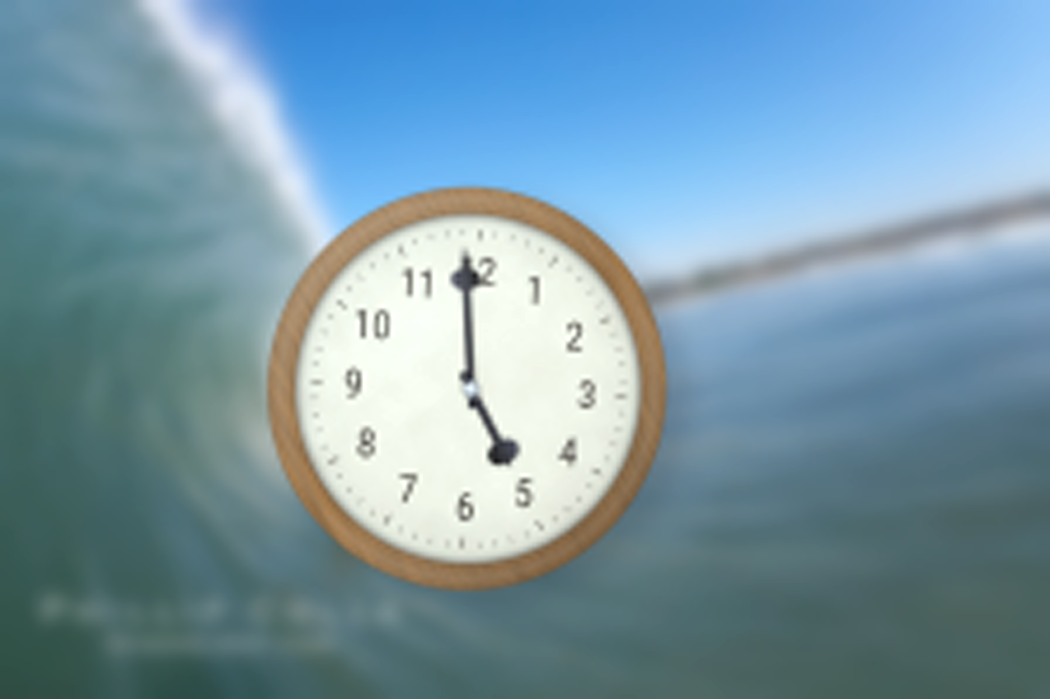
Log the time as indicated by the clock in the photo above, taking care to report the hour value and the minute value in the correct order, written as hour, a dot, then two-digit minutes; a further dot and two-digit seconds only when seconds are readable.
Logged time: 4.59
